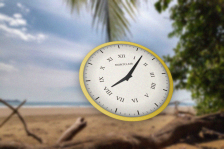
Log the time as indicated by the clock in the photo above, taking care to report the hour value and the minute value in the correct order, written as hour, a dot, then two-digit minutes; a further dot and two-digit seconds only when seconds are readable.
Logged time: 8.07
